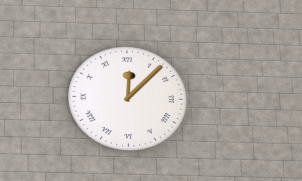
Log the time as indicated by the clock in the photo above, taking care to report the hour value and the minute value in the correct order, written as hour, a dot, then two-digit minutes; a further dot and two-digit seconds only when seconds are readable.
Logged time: 12.07
